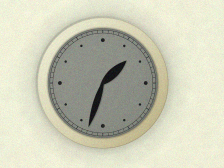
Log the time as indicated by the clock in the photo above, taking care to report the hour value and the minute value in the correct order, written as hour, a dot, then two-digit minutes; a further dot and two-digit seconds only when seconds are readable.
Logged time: 1.33
